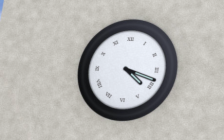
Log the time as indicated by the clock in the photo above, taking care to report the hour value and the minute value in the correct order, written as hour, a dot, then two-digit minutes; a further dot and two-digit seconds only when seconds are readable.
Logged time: 4.18
